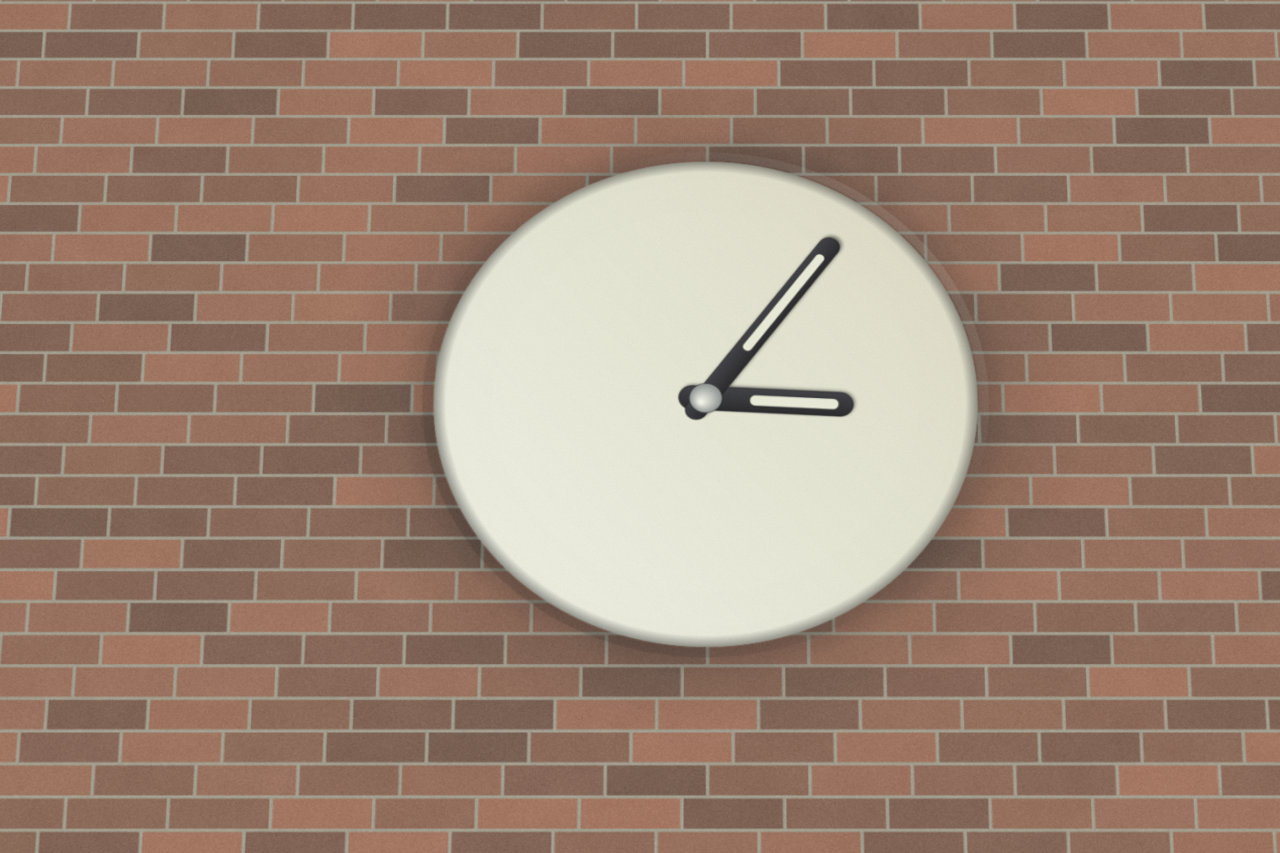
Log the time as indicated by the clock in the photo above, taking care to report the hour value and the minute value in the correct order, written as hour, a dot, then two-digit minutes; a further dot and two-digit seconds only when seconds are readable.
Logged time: 3.06
